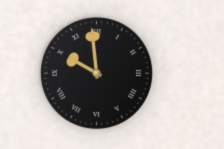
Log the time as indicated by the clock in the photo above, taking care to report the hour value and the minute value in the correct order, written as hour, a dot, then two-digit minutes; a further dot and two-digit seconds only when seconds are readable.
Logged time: 9.59
